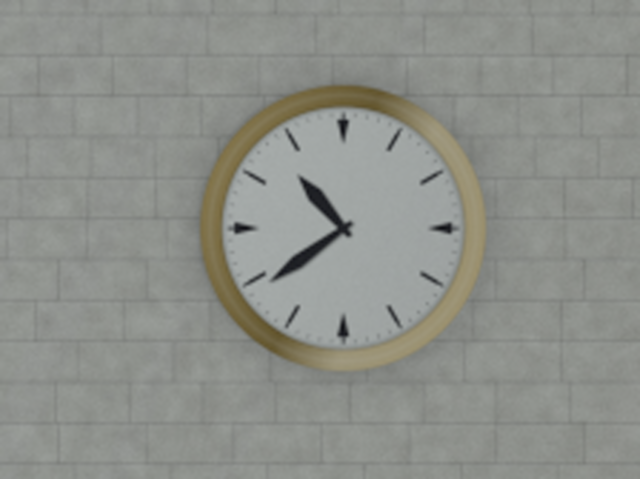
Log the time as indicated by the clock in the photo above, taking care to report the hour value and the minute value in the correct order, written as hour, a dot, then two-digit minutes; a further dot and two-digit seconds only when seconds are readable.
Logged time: 10.39
